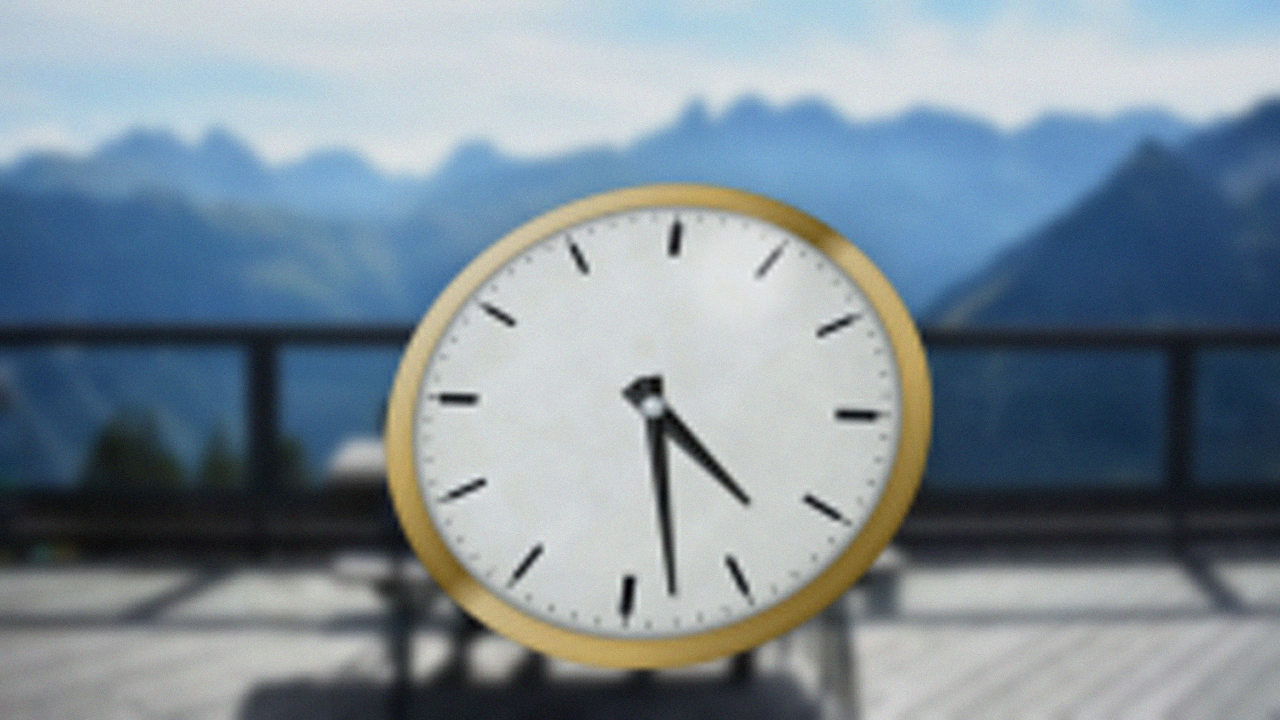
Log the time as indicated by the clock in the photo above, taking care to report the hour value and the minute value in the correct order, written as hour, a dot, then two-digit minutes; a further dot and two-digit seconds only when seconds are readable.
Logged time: 4.28
